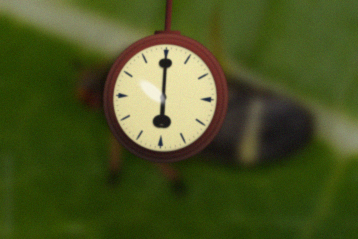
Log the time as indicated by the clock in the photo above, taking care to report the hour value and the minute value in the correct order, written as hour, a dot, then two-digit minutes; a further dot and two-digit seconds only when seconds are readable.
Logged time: 6.00
